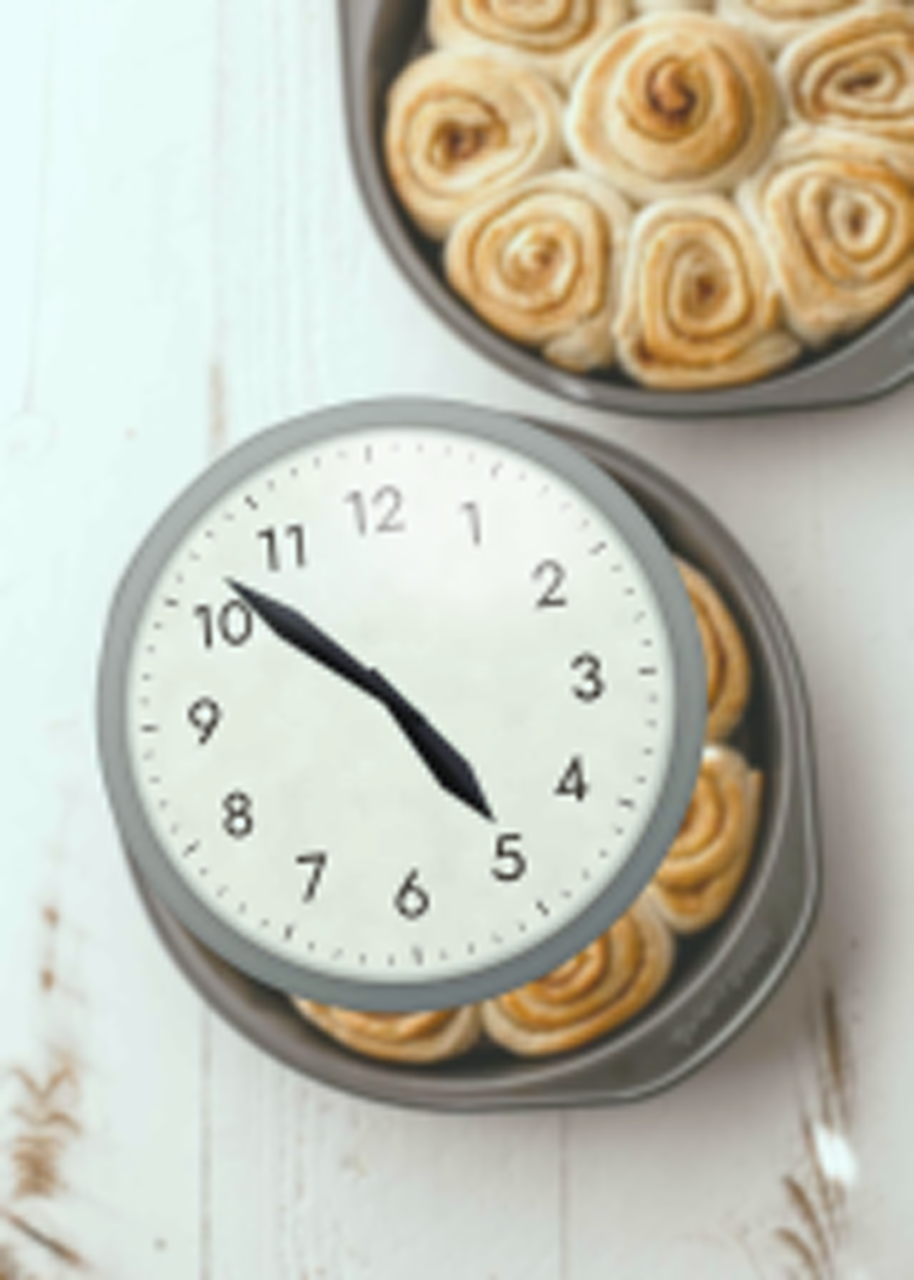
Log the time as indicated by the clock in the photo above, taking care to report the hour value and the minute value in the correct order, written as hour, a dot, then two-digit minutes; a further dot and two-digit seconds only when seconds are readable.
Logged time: 4.52
